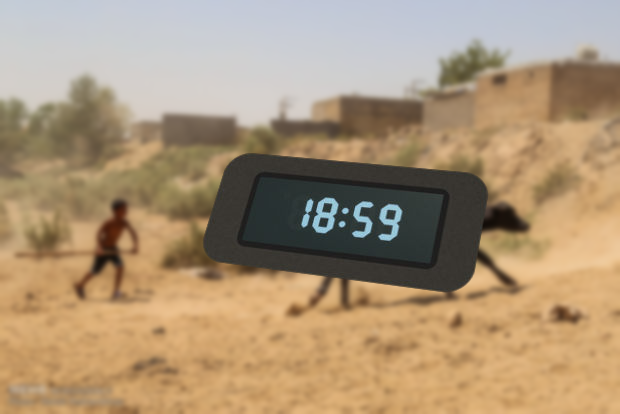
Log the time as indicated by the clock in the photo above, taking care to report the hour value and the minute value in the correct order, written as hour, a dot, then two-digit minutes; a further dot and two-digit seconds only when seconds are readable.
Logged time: 18.59
